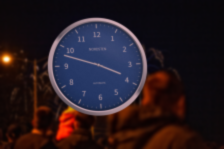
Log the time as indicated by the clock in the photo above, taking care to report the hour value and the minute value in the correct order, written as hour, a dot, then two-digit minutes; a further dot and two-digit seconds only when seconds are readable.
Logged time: 3.48
